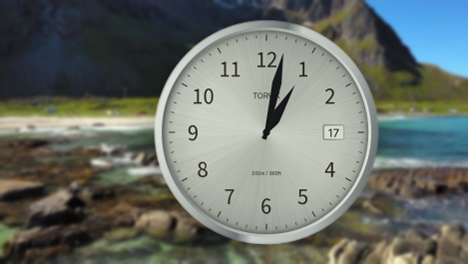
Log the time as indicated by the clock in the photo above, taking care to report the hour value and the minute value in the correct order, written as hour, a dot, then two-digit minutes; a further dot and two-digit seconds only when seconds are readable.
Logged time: 1.02
